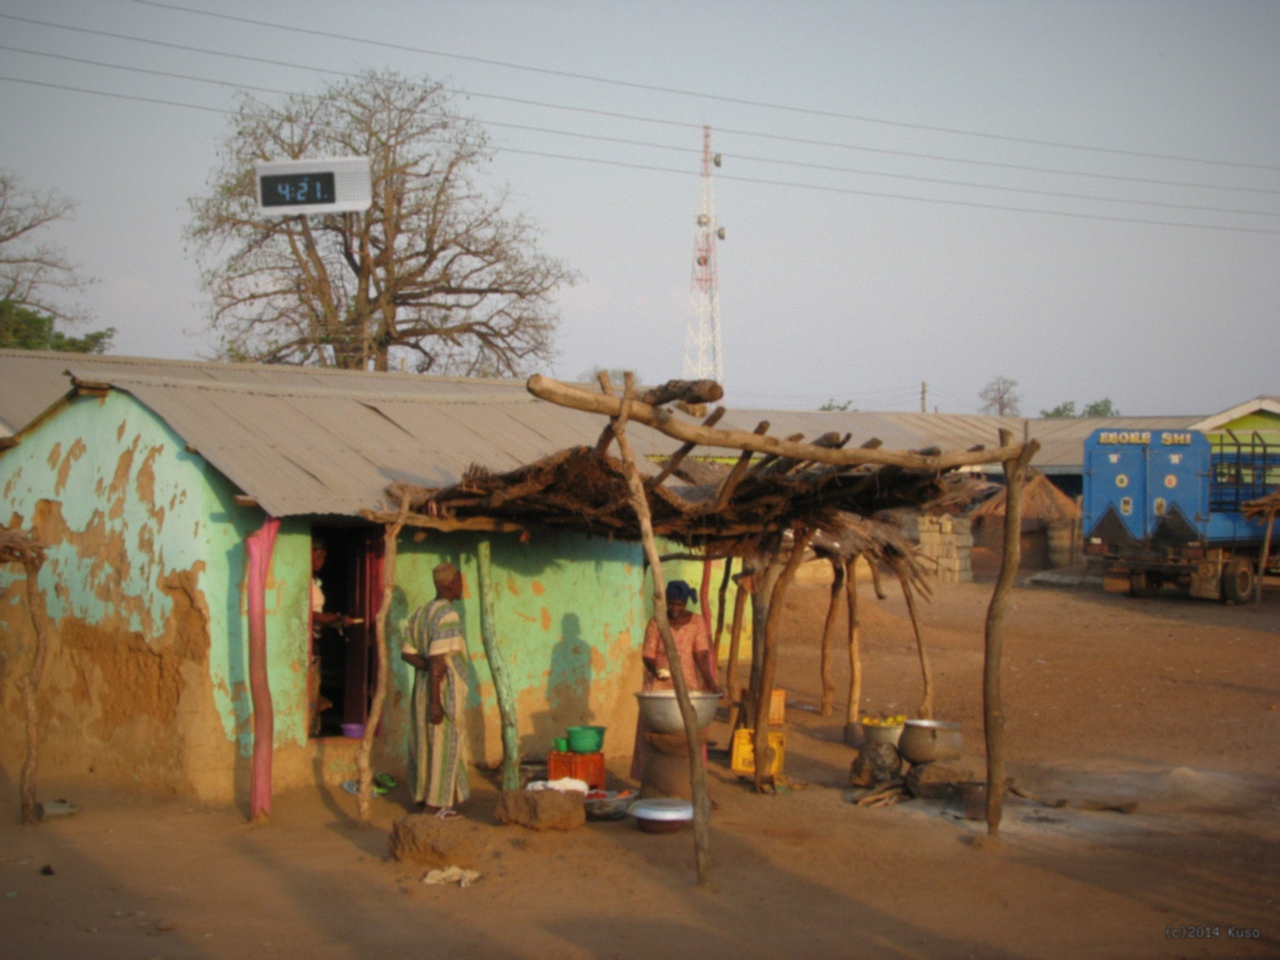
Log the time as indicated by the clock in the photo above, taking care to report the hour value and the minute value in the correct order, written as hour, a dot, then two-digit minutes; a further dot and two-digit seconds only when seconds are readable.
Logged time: 4.21
